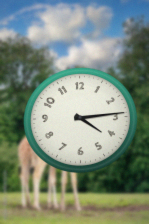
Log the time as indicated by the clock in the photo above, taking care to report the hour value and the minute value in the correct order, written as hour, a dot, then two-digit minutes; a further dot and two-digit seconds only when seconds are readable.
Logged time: 4.14
